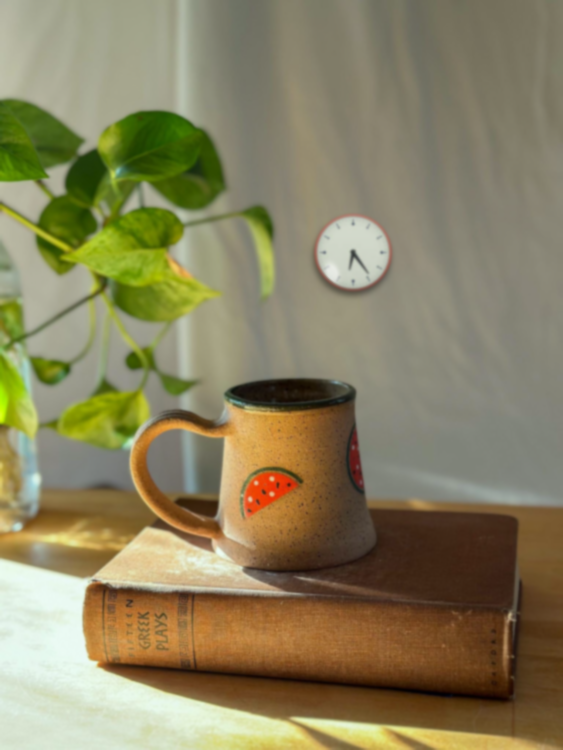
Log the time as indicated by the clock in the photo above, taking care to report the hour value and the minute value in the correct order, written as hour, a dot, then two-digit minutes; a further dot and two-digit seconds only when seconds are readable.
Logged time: 6.24
